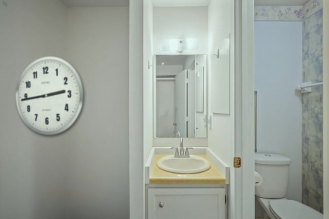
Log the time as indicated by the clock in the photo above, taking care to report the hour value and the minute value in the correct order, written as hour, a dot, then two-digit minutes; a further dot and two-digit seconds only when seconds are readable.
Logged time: 2.44
